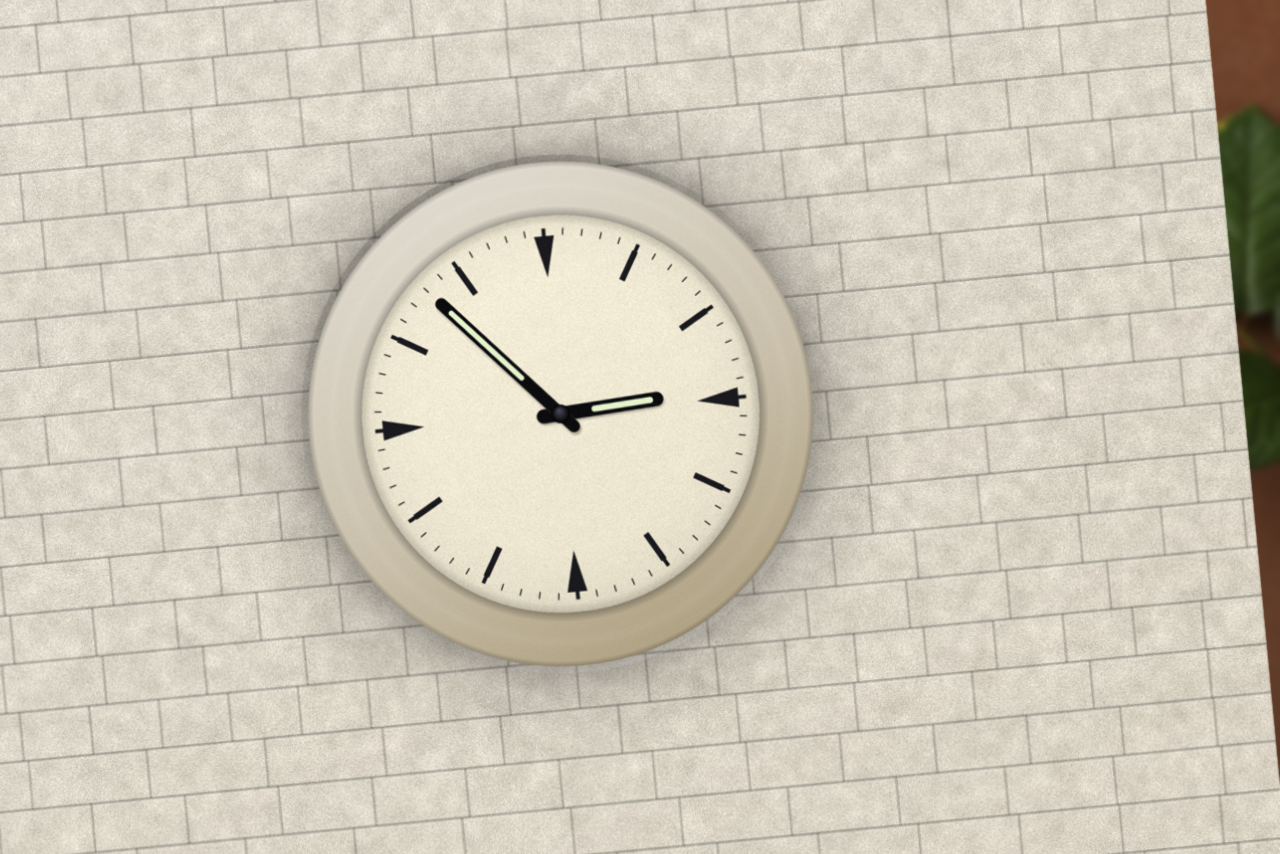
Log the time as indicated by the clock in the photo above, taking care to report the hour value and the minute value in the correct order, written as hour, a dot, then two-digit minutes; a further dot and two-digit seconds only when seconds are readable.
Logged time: 2.53
